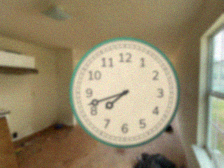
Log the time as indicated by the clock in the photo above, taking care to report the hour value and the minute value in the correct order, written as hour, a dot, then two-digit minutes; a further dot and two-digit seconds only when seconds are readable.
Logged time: 7.42
